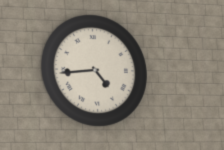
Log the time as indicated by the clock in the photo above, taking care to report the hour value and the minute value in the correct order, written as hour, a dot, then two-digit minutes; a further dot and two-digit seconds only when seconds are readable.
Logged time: 4.44
